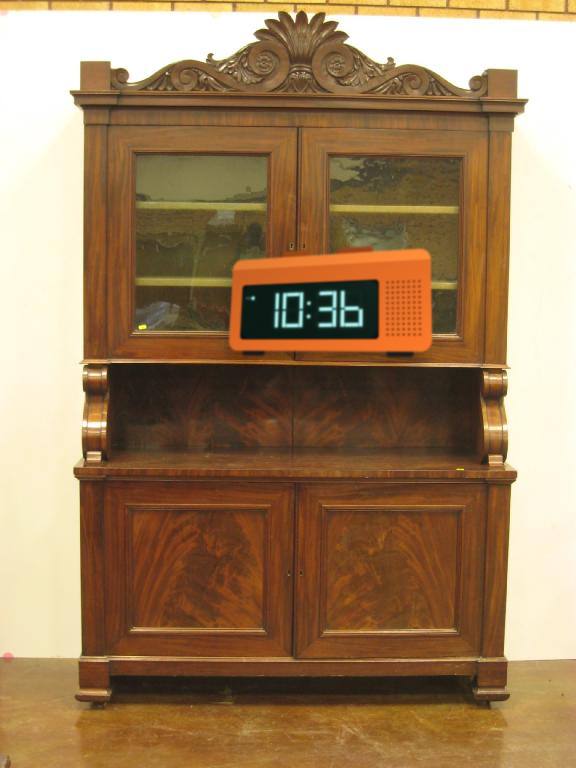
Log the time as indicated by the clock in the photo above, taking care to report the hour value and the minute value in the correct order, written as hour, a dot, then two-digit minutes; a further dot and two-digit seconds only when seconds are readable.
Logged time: 10.36
